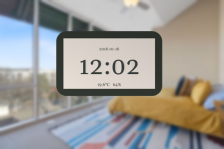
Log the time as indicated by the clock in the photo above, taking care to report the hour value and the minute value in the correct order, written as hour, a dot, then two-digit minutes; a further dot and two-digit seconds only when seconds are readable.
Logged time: 12.02
